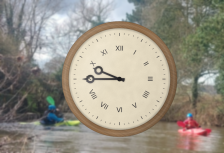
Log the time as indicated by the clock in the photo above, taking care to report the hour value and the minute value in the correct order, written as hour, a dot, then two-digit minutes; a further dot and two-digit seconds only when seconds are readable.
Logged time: 9.45
